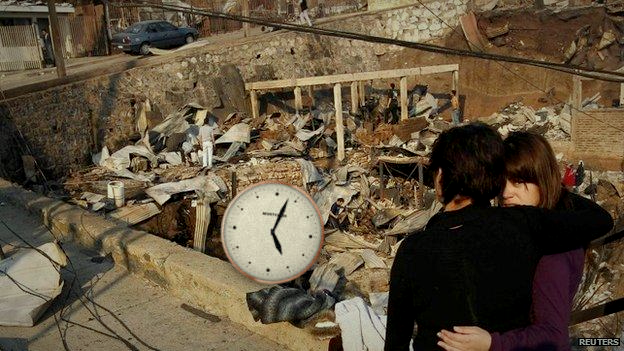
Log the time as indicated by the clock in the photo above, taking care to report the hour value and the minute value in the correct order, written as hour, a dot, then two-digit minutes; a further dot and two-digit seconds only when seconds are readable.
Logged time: 5.03
